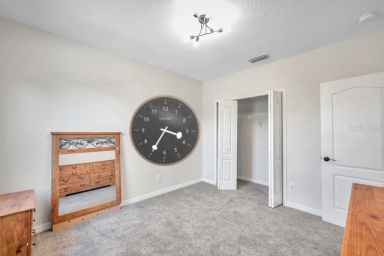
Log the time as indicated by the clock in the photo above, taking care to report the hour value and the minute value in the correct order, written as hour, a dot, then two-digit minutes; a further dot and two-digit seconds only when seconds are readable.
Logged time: 3.35
